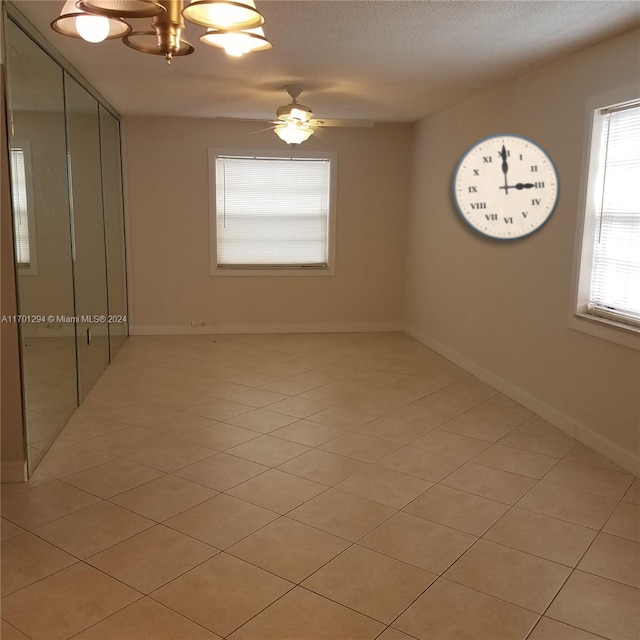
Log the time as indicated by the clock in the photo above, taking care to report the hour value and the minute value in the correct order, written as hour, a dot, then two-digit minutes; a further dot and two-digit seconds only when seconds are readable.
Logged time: 3.00
